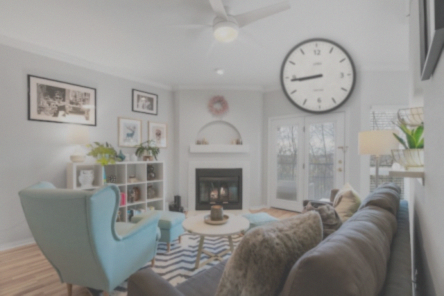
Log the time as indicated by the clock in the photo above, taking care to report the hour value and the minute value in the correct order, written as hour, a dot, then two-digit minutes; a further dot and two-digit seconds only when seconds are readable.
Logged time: 8.44
